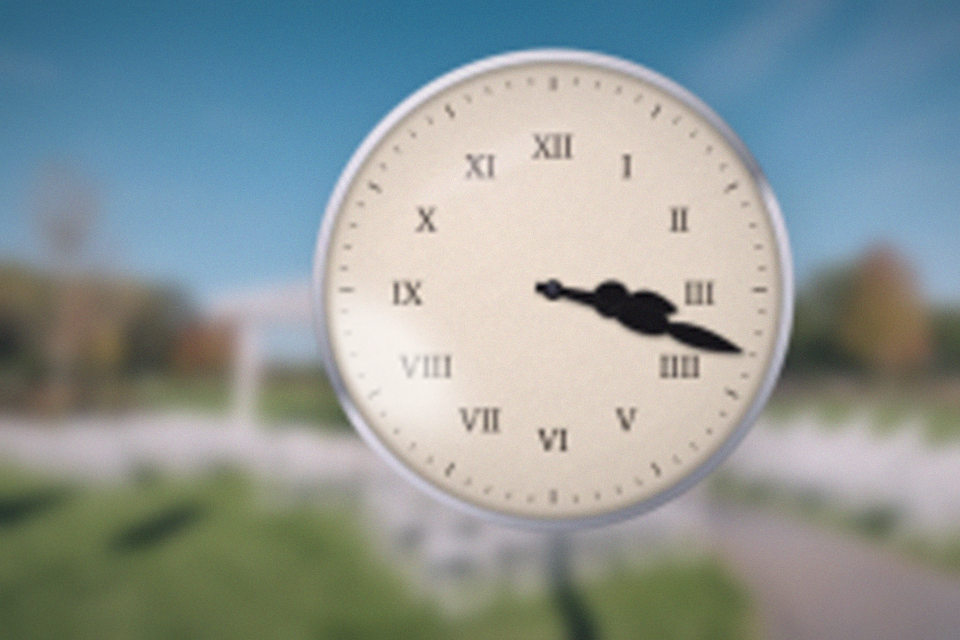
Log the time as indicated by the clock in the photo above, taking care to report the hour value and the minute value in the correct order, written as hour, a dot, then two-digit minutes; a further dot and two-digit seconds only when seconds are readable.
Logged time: 3.18
